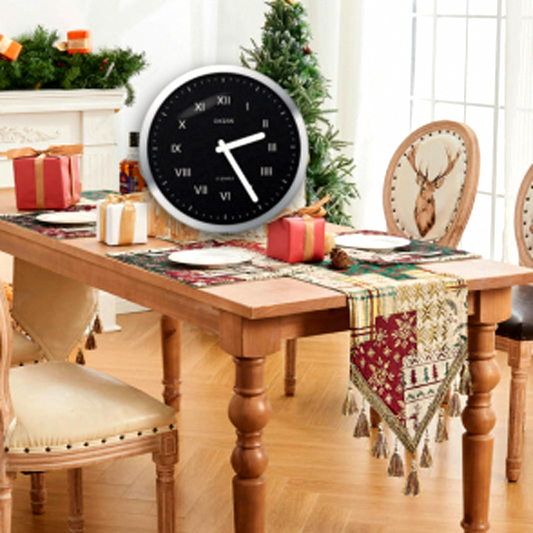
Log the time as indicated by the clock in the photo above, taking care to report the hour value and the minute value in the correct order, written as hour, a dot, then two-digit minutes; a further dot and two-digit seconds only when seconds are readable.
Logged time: 2.25
